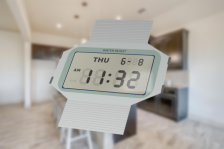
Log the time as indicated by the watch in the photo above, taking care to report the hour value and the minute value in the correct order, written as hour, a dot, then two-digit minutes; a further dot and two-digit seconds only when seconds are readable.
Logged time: 11.32
